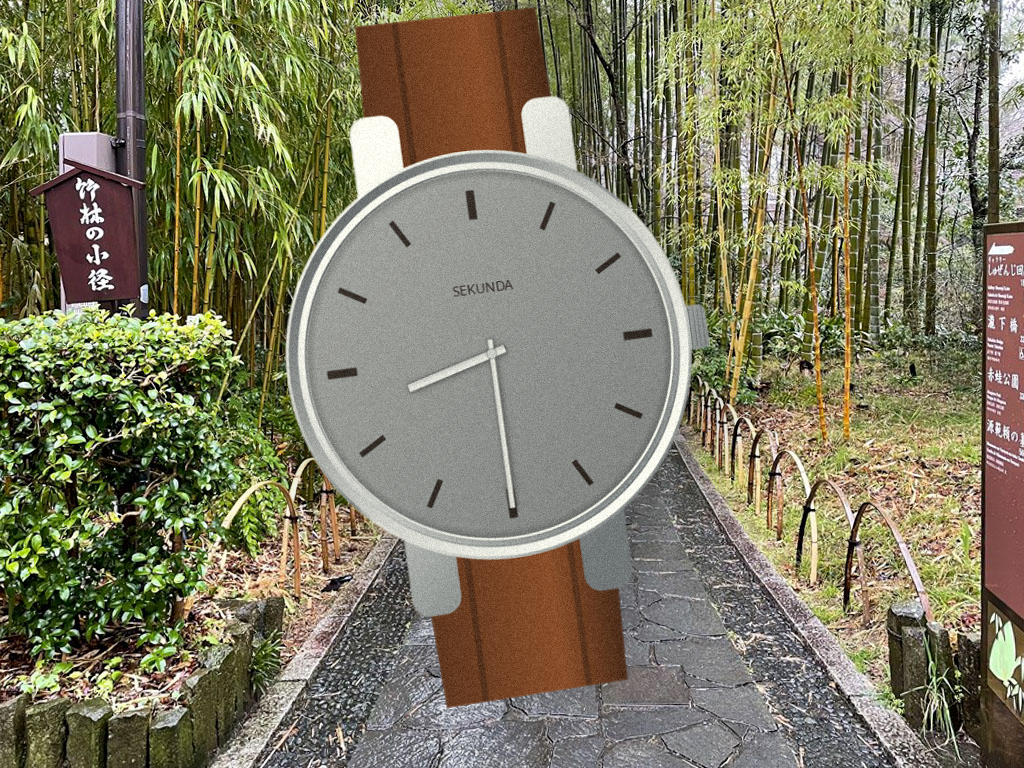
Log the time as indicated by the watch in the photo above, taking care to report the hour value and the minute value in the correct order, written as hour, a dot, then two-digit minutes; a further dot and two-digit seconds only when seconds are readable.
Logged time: 8.30
